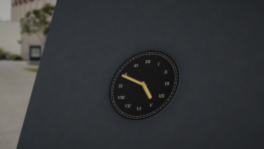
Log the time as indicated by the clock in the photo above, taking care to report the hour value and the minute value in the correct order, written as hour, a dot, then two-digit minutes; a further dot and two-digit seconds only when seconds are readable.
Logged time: 4.49
